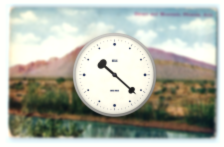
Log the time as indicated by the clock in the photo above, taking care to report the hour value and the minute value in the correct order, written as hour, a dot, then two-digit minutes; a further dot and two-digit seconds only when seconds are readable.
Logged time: 10.22
